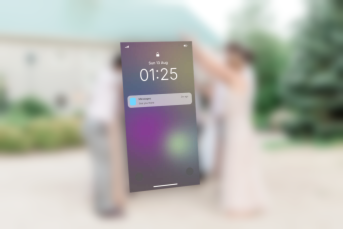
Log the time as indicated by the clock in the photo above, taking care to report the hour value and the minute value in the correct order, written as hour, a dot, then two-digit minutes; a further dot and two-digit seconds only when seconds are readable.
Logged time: 1.25
